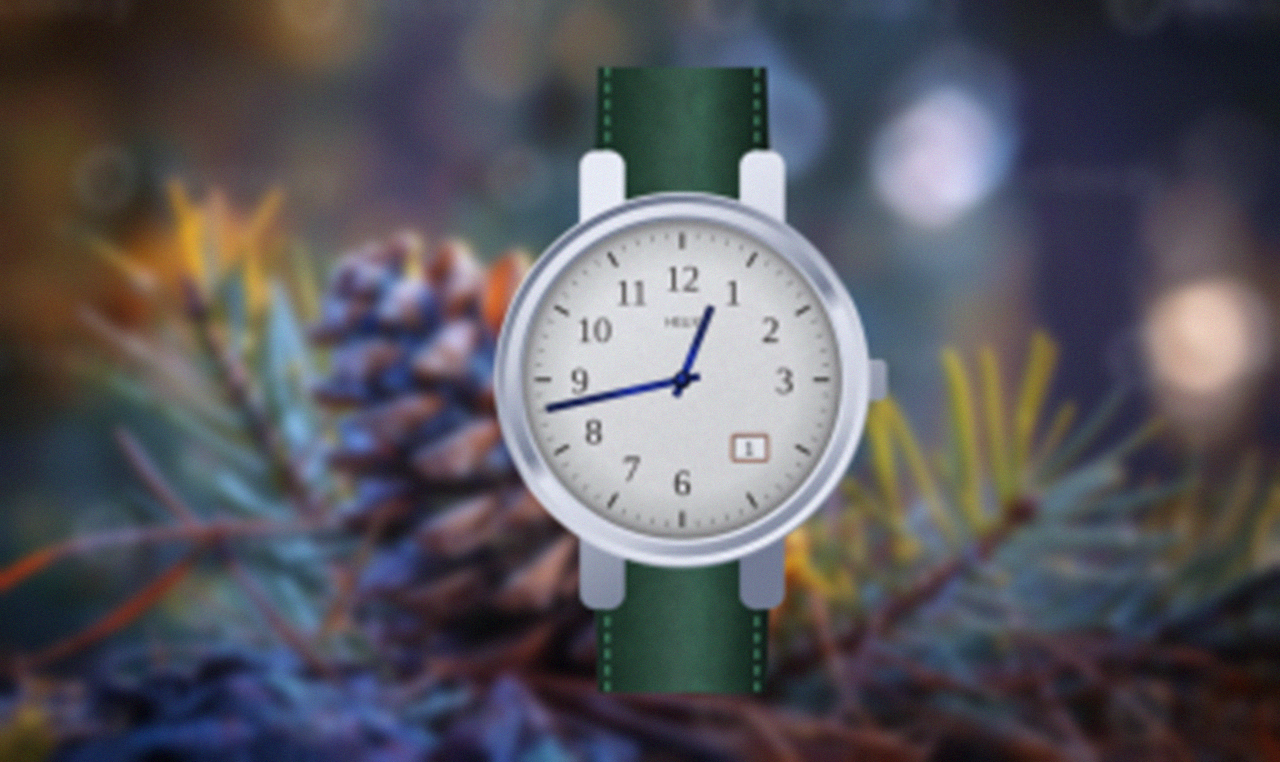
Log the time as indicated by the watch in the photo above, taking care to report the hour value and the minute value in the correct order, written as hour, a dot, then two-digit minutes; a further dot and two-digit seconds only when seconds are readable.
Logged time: 12.43
